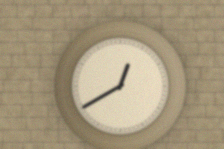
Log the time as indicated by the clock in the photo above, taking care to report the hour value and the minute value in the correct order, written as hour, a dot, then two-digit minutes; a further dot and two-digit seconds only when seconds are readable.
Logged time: 12.40
